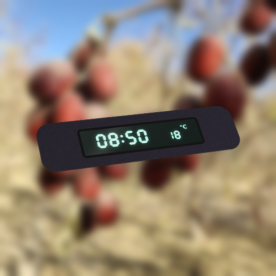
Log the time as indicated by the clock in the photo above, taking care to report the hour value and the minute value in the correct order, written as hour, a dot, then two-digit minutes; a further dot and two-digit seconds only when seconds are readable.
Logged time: 8.50
